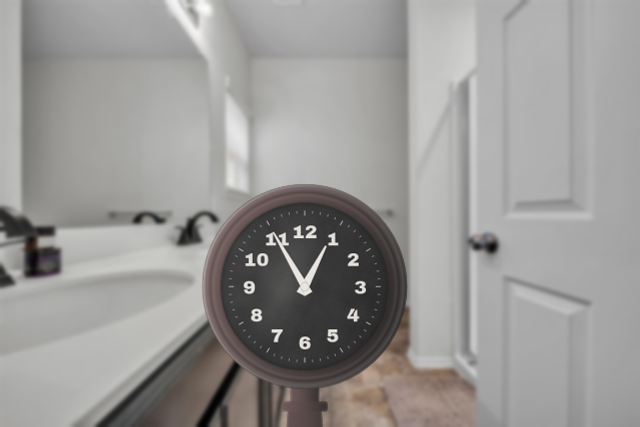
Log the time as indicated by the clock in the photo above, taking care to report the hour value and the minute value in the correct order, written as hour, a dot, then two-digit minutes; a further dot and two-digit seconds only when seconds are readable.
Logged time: 12.55
